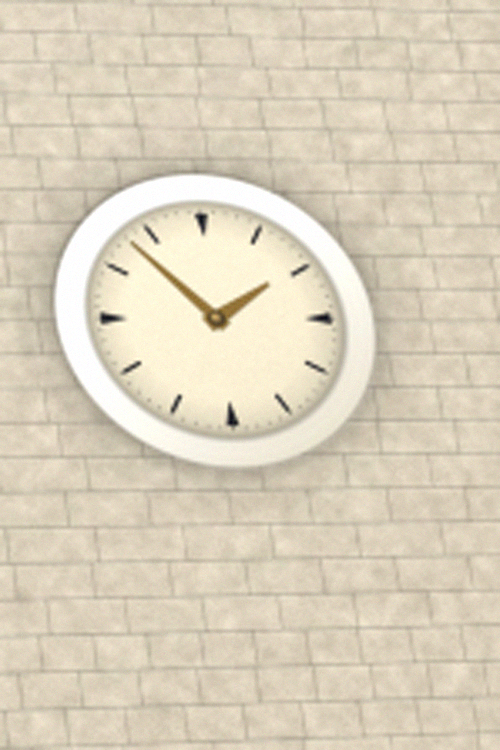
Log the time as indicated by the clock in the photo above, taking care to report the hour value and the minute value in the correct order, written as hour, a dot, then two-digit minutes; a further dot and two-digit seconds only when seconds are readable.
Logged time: 1.53
